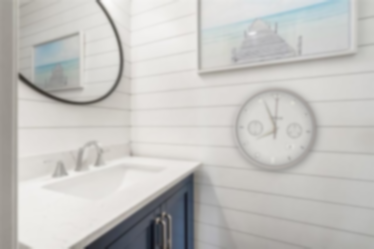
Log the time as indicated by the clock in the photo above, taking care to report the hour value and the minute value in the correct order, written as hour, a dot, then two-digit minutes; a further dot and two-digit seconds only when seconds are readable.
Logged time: 7.56
